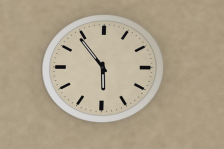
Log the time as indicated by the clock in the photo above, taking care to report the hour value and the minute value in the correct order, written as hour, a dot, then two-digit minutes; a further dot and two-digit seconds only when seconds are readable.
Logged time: 5.54
